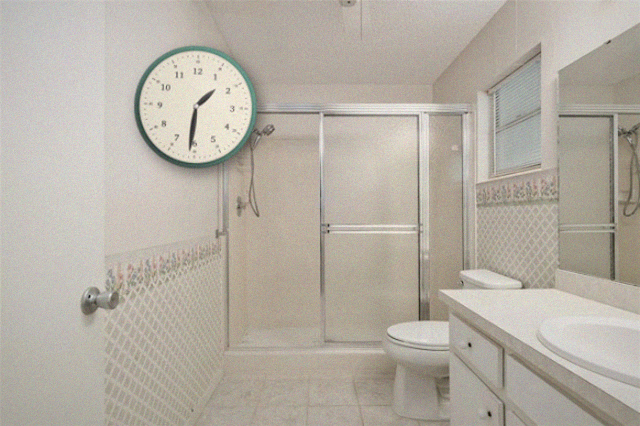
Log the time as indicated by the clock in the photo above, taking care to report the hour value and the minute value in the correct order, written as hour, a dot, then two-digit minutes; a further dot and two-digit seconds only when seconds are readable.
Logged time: 1.31
